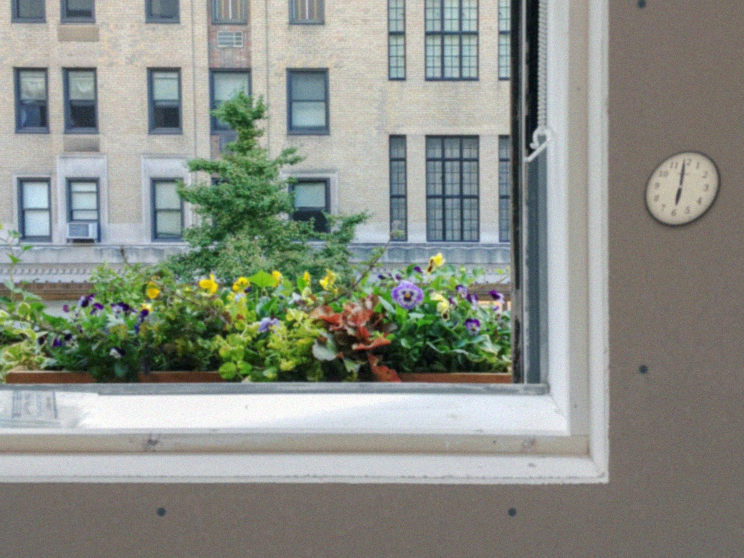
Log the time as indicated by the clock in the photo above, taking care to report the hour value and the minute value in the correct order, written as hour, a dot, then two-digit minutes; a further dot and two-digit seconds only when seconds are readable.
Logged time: 5.59
